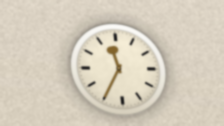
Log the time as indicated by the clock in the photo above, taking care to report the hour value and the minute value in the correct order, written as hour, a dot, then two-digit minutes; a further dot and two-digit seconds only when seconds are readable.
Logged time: 11.35
